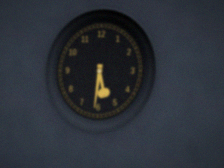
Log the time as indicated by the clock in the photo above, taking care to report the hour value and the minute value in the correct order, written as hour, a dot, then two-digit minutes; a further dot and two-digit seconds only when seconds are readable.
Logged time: 5.31
